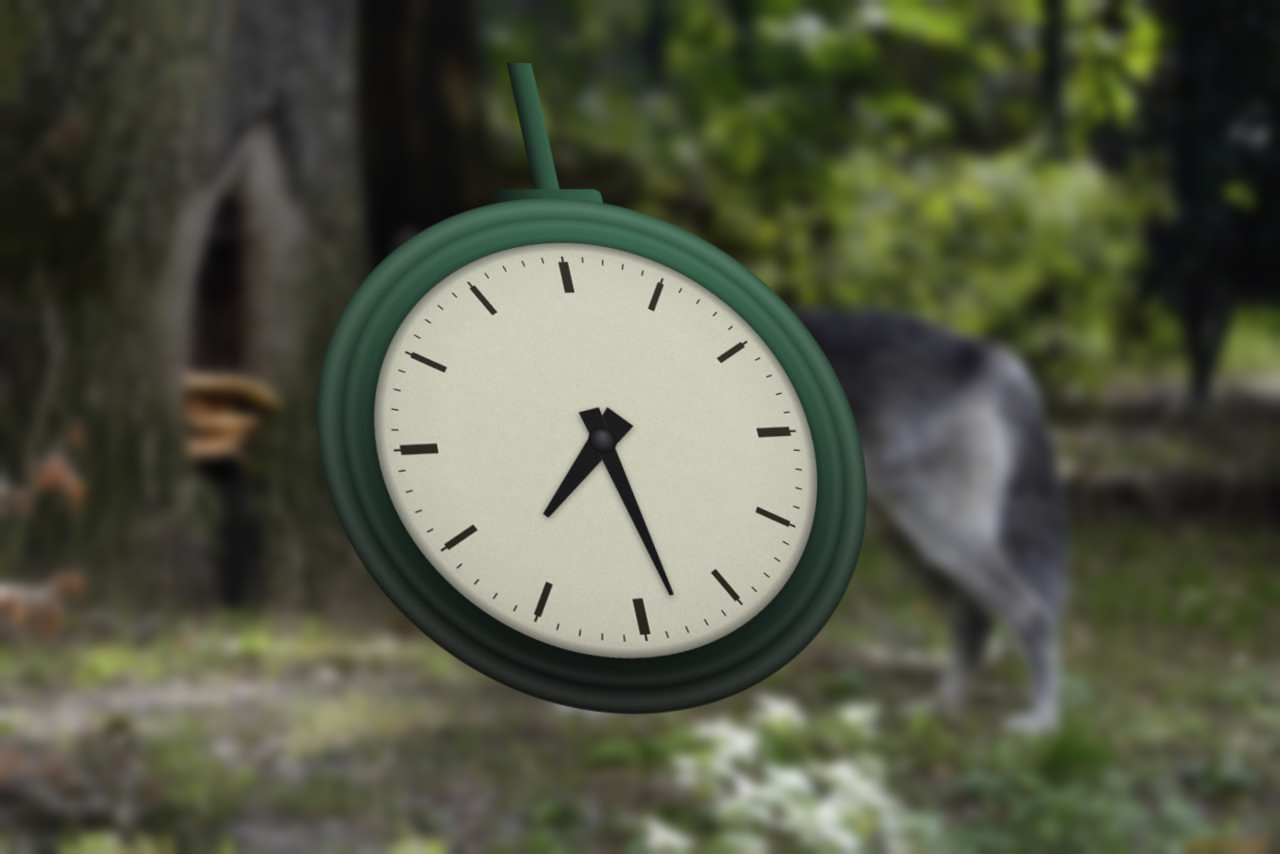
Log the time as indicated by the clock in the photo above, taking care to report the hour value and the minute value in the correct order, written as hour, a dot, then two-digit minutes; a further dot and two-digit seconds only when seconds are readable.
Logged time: 7.28
